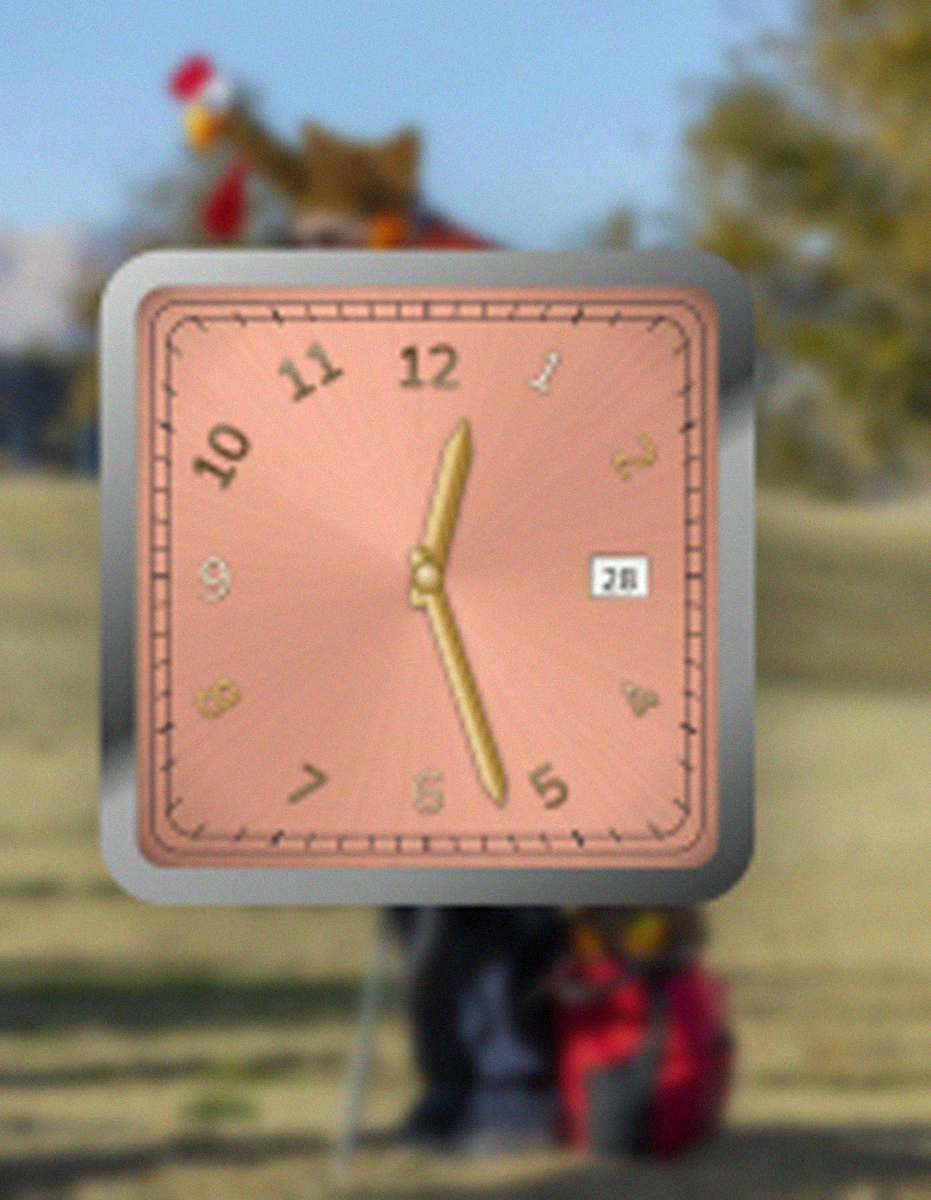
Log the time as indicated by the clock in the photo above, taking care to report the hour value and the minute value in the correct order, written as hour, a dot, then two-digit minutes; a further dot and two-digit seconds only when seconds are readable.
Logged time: 12.27
